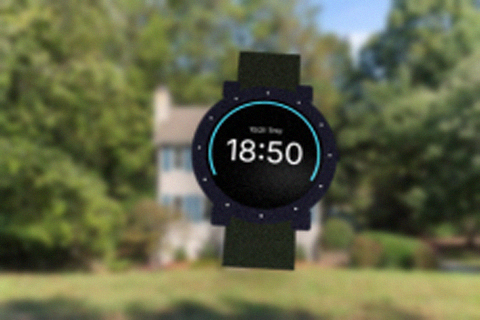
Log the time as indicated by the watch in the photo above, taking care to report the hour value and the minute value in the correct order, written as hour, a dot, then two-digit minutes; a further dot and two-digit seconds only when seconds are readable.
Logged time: 18.50
